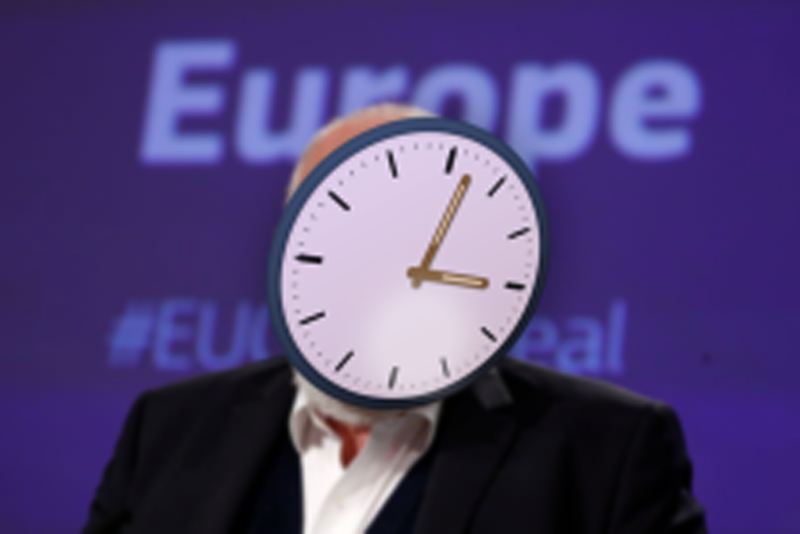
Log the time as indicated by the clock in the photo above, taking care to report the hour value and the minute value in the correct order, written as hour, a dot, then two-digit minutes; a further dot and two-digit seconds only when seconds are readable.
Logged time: 3.02
